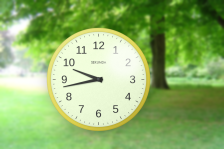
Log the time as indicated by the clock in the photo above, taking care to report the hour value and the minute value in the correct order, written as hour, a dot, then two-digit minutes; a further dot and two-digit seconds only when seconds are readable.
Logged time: 9.43
